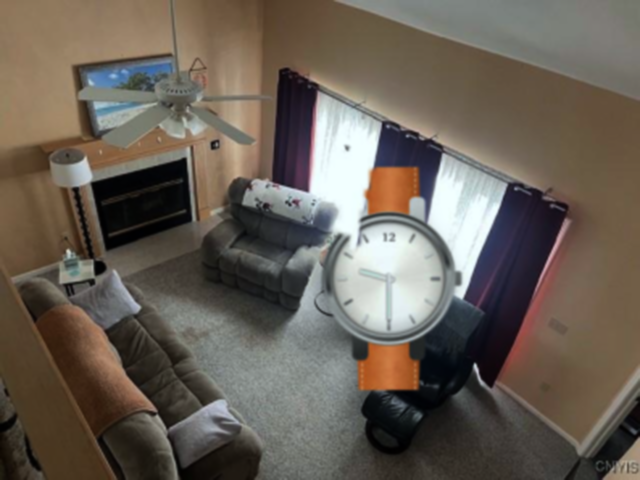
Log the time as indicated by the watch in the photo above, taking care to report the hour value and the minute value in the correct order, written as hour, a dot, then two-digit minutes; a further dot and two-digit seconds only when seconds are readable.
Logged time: 9.30
